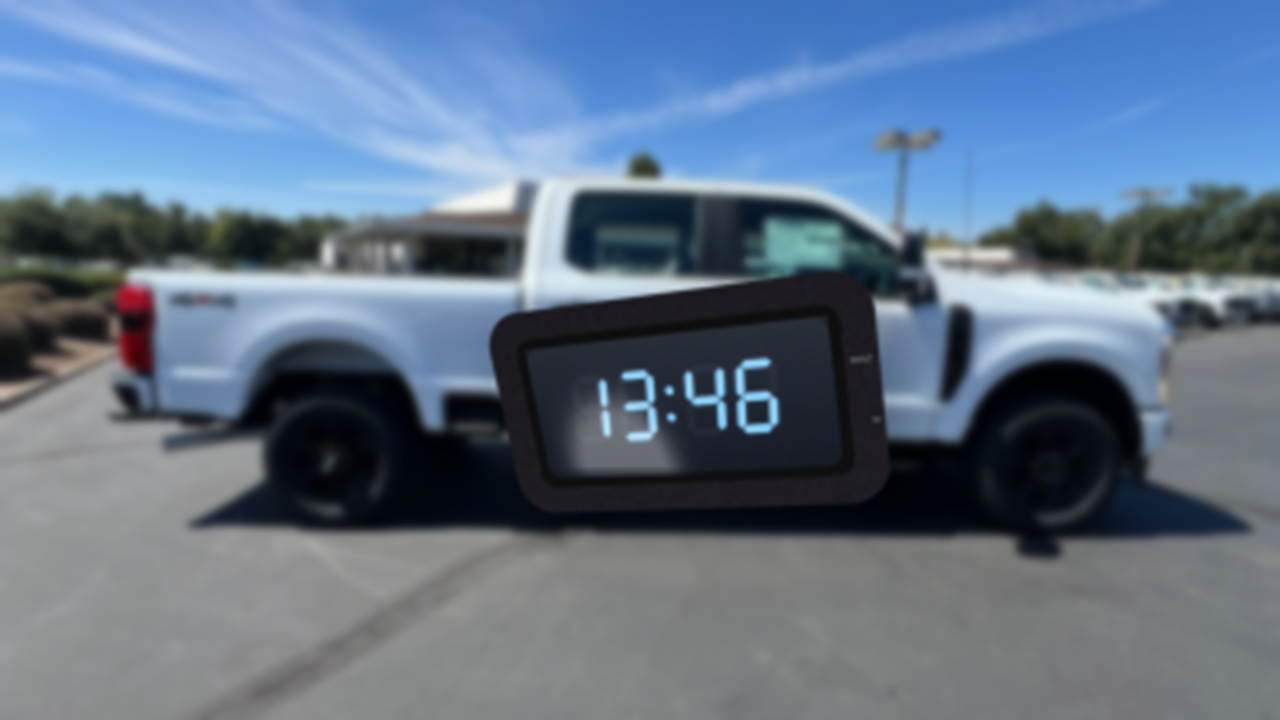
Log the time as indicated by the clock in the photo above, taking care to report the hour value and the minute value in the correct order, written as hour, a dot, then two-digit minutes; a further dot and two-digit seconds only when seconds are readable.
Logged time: 13.46
